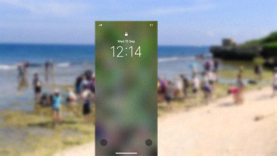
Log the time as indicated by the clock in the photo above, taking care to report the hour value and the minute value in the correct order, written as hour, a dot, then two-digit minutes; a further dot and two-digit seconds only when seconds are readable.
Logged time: 12.14
